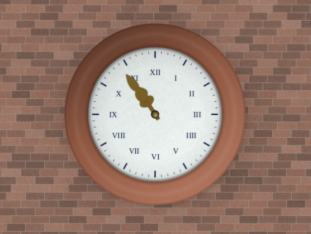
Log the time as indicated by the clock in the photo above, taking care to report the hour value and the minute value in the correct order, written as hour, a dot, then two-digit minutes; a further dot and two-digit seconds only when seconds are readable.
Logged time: 10.54
